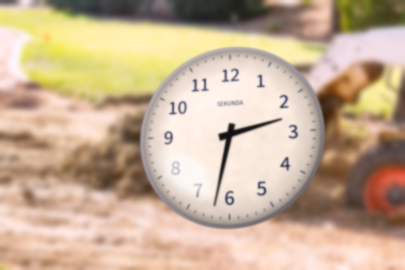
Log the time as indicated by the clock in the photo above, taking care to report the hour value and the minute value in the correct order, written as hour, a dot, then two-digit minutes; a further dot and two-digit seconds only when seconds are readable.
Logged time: 2.32
